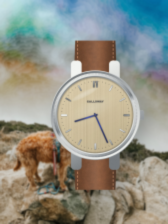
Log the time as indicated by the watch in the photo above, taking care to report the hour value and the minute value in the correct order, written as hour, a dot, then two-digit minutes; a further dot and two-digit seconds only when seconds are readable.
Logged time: 8.26
